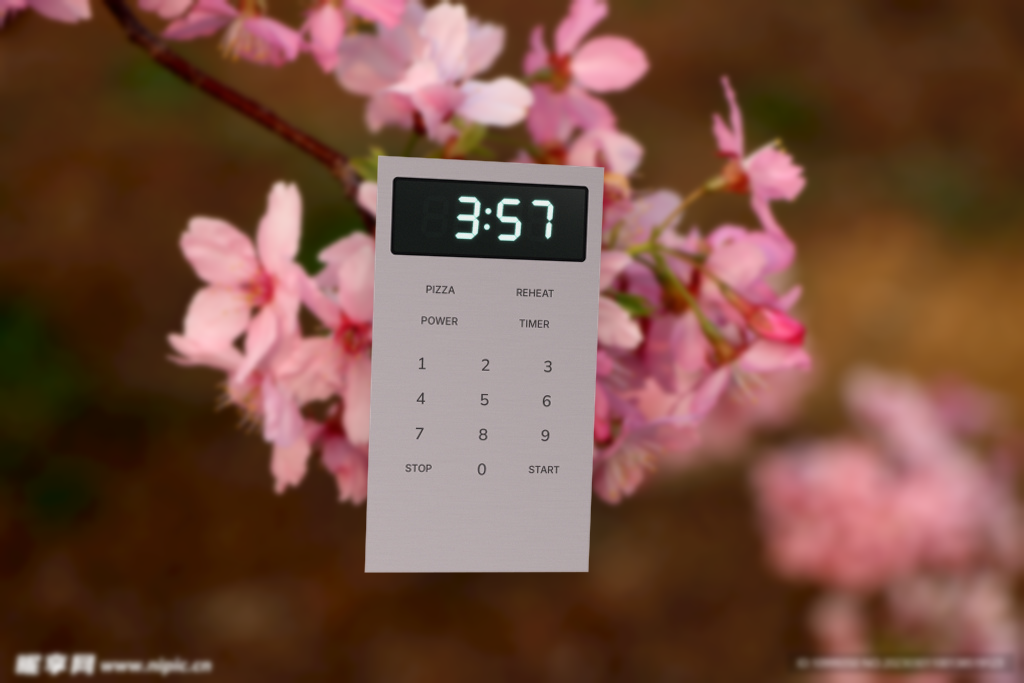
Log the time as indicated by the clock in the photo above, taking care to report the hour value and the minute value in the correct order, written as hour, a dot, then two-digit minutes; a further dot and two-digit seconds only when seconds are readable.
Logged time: 3.57
